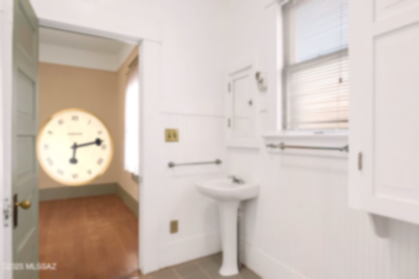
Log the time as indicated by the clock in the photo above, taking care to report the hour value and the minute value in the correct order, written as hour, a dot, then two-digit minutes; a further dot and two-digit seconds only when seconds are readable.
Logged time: 6.13
